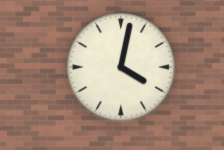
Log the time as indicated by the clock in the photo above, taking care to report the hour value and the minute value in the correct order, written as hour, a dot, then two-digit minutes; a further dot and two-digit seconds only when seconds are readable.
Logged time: 4.02
